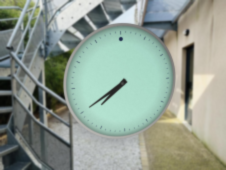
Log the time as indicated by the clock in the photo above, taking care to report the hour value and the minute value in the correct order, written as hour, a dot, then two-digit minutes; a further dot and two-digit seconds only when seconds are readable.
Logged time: 7.40
